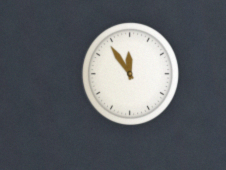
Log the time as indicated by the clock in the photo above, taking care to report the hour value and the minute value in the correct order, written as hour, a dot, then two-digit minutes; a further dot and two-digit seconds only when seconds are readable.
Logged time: 11.54
